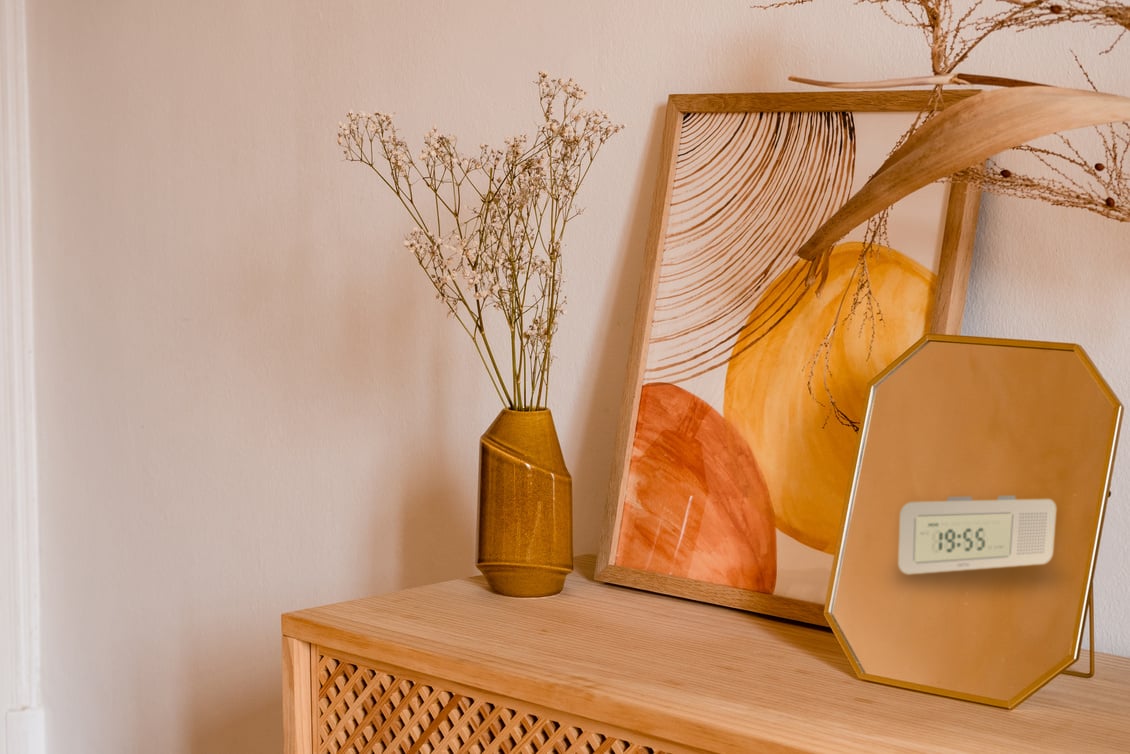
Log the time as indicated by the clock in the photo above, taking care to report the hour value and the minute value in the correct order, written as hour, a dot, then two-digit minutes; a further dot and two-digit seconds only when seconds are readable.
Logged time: 19.55
